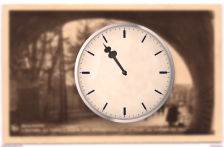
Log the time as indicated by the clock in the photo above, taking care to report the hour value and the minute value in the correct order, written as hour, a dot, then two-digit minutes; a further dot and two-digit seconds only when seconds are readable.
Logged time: 10.54
